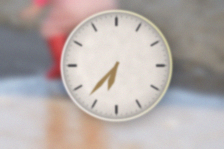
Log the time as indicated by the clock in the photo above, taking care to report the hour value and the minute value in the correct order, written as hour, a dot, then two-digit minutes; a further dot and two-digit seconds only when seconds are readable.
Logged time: 6.37
